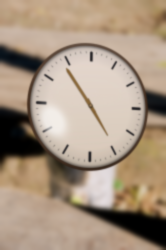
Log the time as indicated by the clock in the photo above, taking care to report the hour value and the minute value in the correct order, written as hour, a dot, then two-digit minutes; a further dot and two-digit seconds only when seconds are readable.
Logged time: 4.54
